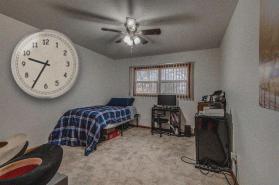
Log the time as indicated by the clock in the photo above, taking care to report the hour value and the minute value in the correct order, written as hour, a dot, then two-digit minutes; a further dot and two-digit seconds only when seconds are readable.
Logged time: 9.35
